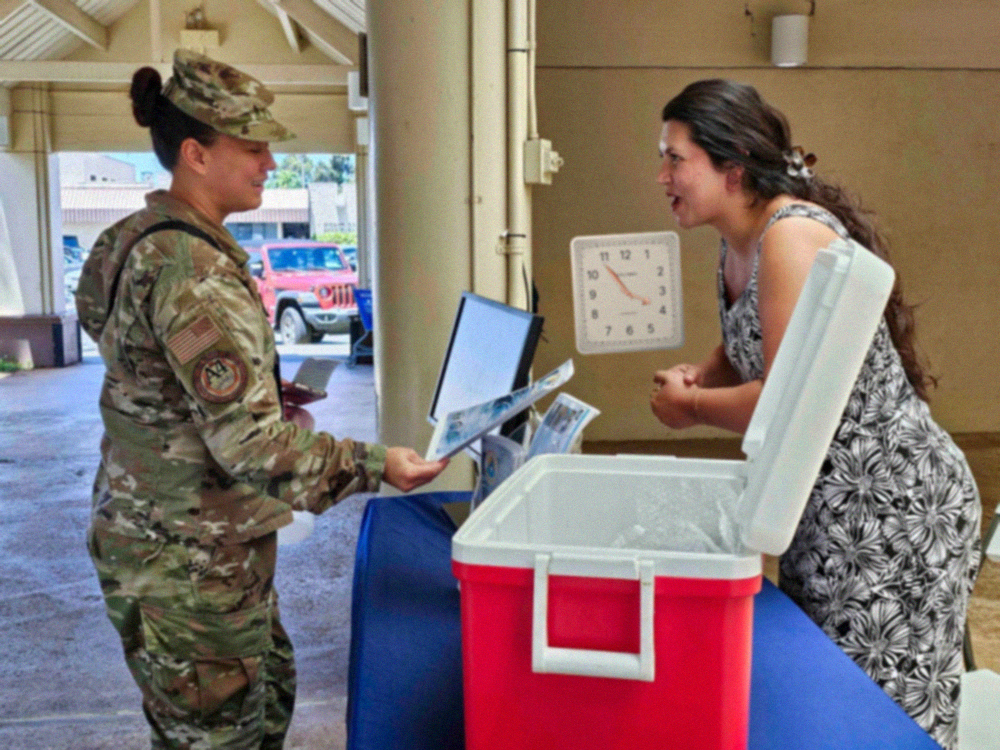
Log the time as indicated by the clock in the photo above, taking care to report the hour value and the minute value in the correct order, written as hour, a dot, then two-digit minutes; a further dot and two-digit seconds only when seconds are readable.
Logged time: 3.54
